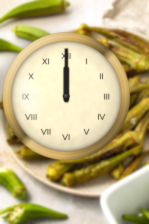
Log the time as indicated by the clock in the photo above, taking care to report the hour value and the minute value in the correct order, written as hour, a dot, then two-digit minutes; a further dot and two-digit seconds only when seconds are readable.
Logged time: 12.00
